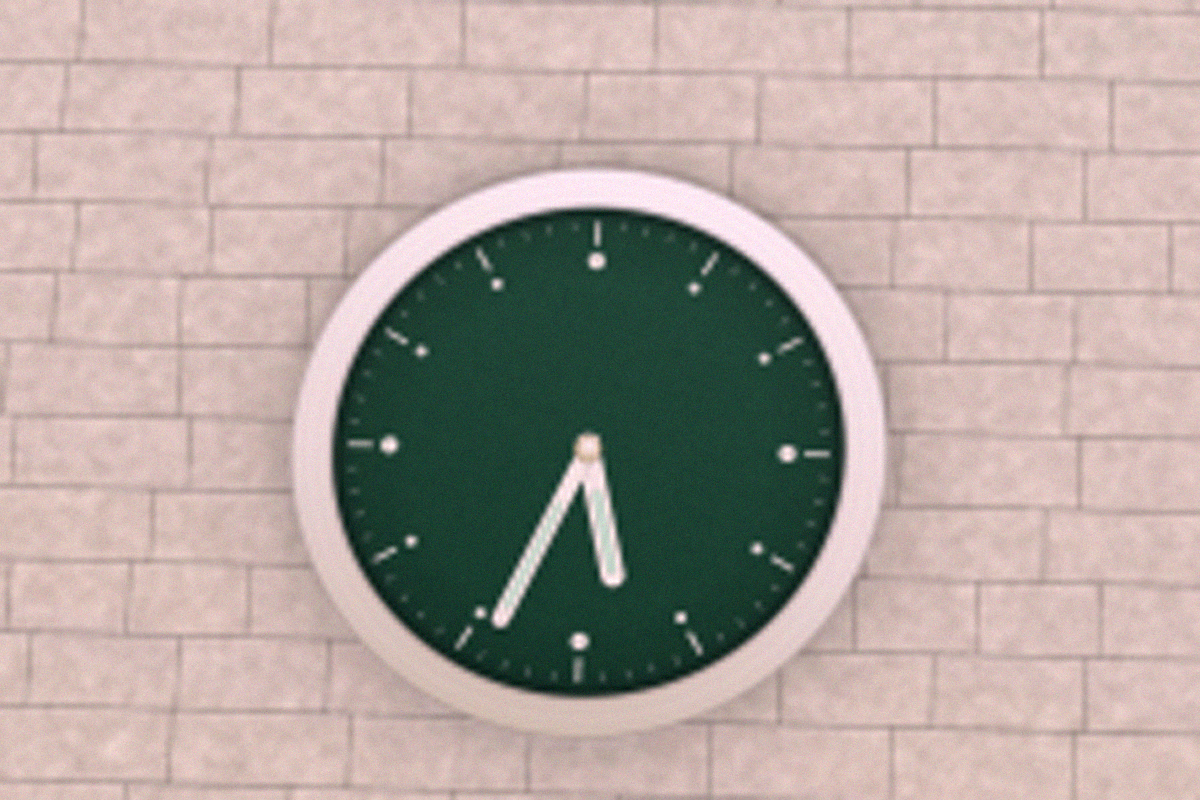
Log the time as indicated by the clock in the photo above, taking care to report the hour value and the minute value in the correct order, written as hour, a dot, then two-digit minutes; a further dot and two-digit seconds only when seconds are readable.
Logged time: 5.34
